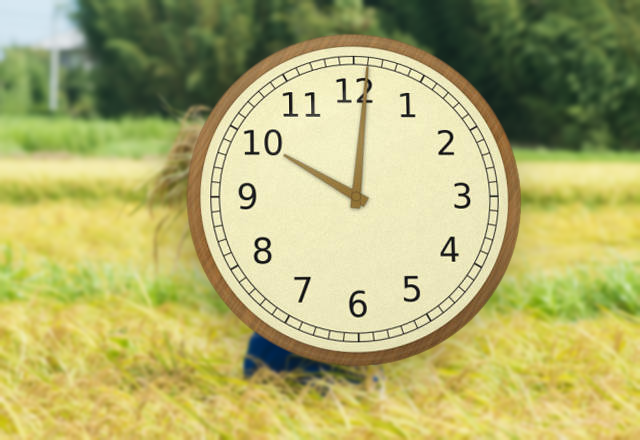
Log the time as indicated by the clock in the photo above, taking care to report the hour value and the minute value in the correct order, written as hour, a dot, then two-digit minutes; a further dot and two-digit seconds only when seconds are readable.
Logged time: 10.01
